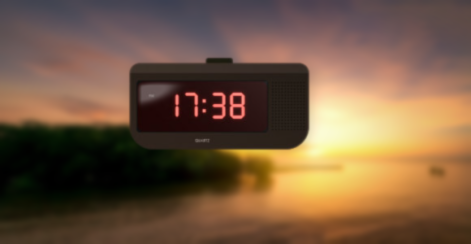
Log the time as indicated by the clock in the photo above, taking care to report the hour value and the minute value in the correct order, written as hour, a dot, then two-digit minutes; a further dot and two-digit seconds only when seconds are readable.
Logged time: 17.38
